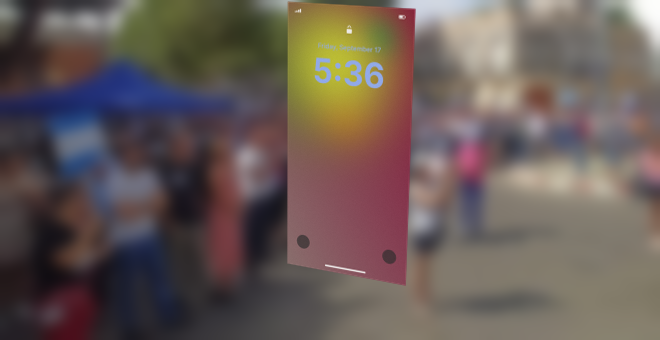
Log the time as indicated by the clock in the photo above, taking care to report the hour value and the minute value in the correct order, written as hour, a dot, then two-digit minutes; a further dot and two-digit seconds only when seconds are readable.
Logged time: 5.36
